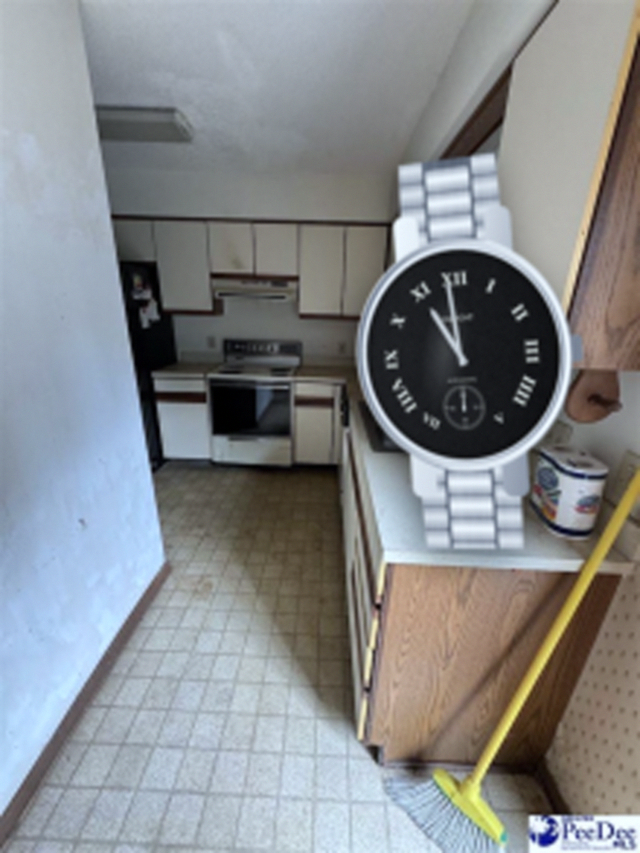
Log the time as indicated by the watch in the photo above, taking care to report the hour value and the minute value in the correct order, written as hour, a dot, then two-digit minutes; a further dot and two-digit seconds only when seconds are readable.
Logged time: 10.59
